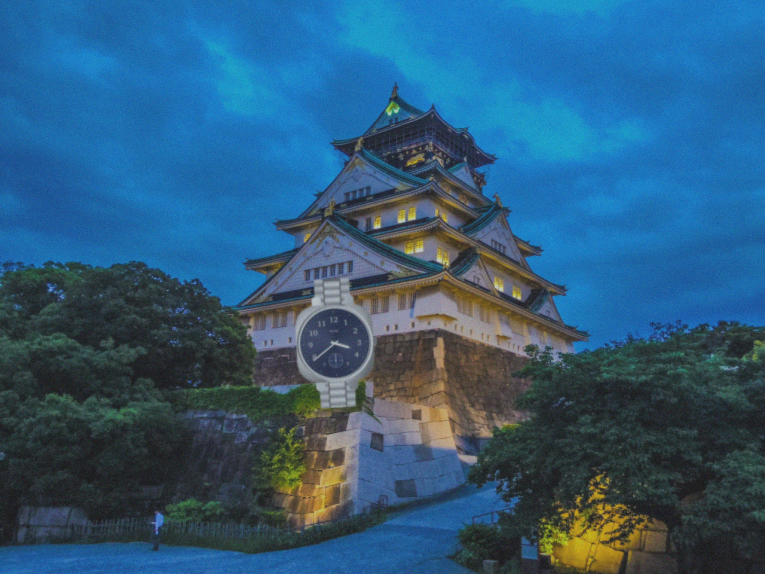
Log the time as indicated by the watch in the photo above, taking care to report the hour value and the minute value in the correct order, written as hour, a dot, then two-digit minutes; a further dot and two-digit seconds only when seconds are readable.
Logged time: 3.39
